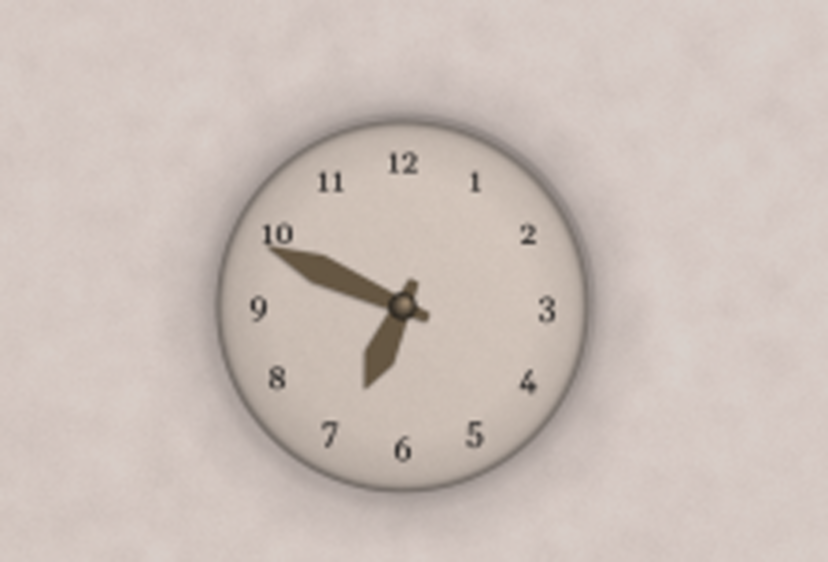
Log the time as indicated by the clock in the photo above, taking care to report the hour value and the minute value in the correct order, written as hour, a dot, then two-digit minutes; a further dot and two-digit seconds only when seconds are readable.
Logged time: 6.49
